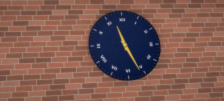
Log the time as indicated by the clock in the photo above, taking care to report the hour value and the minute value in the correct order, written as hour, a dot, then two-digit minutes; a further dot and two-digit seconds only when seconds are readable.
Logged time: 11.26
